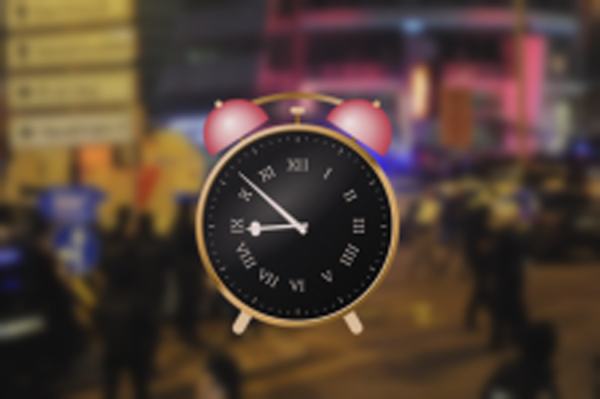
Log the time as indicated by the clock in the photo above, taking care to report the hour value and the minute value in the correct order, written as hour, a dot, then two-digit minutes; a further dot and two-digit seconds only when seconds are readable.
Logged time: 8.52
